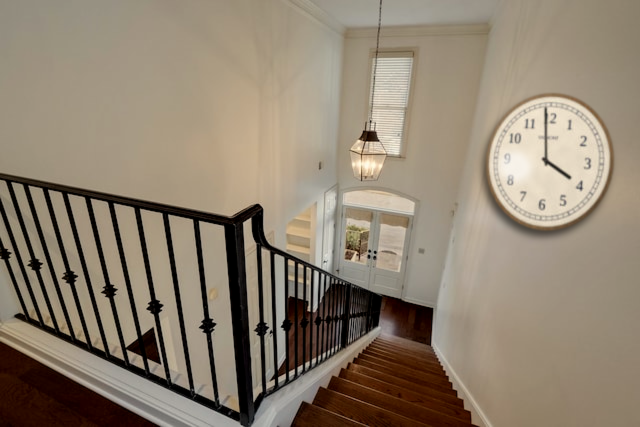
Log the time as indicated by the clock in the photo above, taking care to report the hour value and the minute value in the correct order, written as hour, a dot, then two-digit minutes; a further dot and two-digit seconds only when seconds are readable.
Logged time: 3.59
